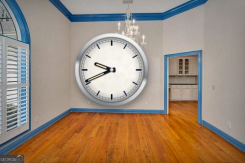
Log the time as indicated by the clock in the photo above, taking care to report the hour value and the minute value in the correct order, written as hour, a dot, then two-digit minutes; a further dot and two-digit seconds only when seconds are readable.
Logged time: 9.41
